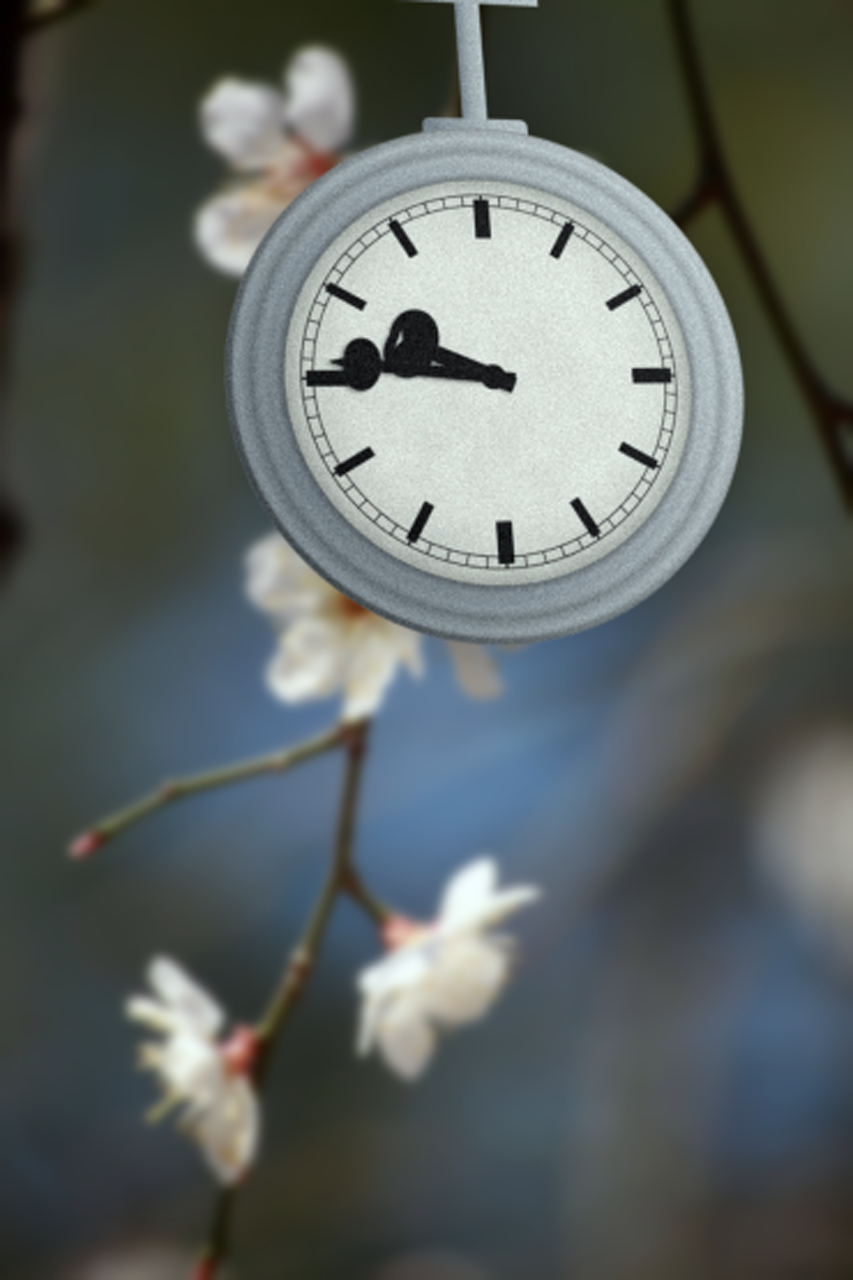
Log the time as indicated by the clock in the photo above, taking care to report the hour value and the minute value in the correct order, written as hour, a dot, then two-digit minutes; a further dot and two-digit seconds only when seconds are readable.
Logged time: 9.46
